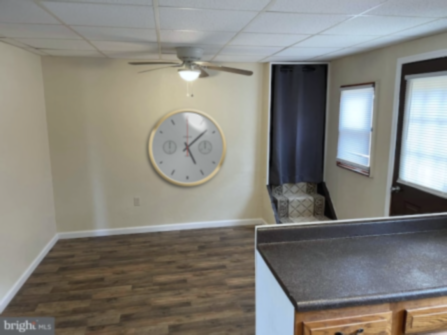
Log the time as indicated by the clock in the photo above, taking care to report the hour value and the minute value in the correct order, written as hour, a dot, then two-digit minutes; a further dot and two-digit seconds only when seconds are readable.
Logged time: 5.08
